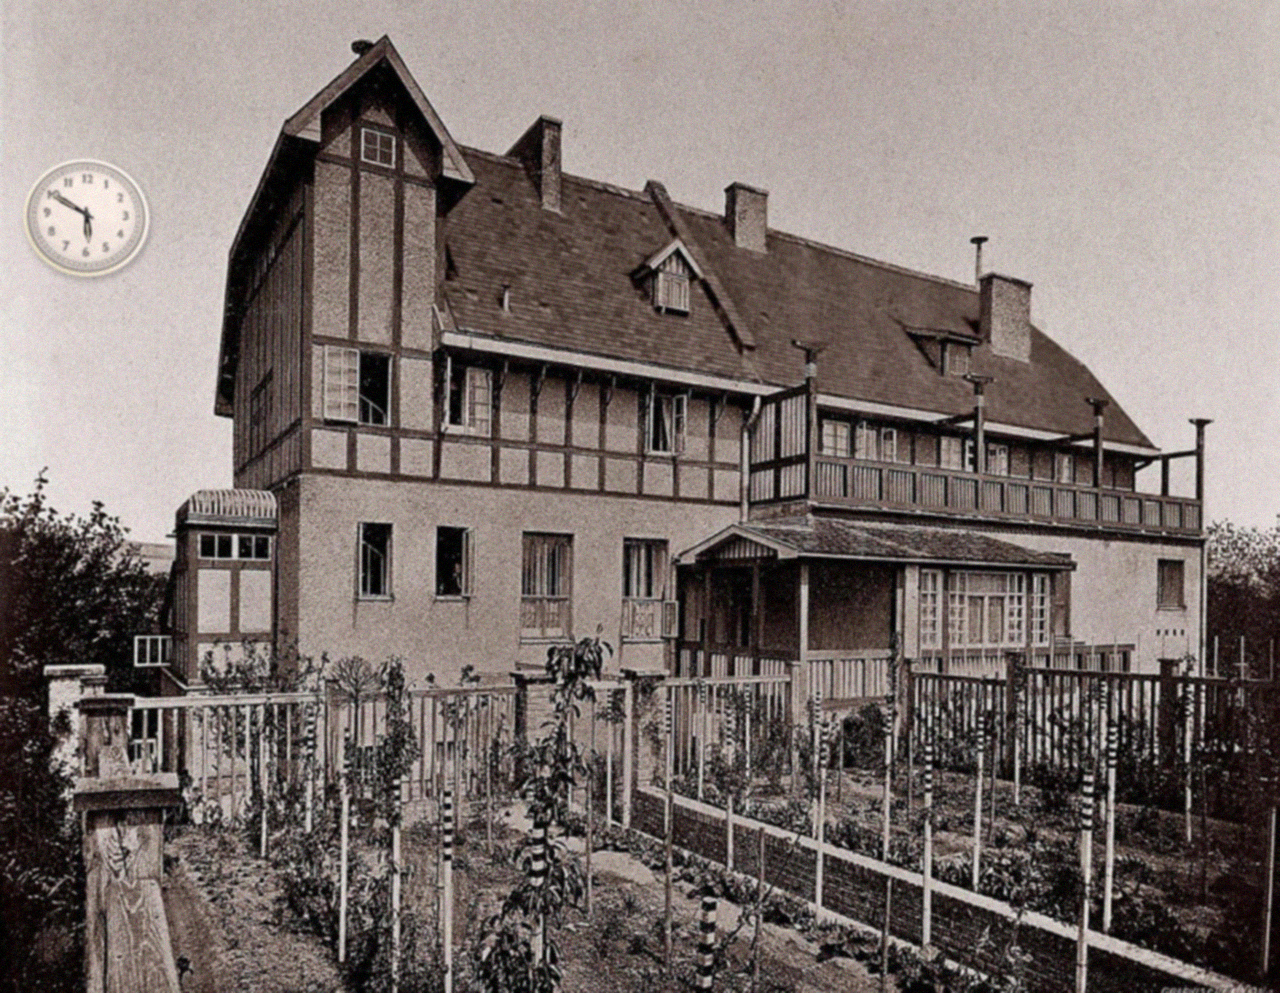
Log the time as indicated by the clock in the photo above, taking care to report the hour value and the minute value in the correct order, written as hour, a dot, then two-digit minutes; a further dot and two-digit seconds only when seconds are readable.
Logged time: 5.50
